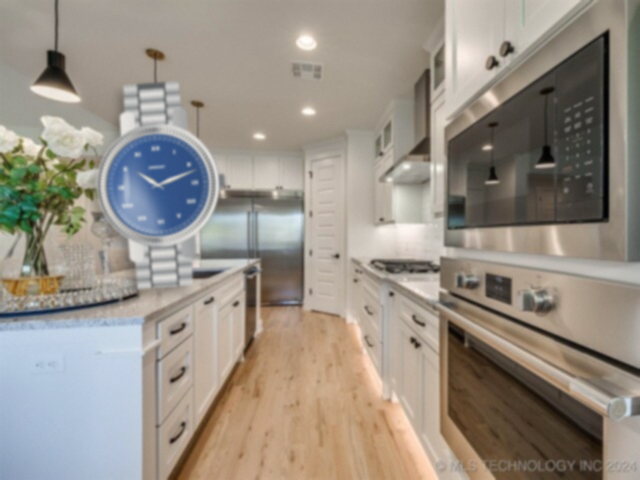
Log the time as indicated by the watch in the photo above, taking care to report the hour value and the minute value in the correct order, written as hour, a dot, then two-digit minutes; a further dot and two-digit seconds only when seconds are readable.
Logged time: 10.12
